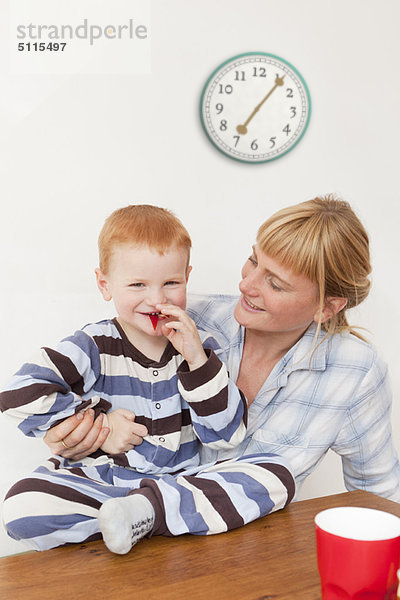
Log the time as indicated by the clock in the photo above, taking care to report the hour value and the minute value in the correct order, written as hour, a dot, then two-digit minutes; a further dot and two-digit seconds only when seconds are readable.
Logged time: 7.06
